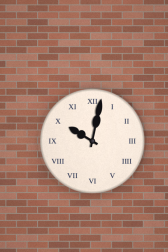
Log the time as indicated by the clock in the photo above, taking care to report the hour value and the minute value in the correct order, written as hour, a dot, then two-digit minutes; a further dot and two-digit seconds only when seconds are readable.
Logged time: 10.02
